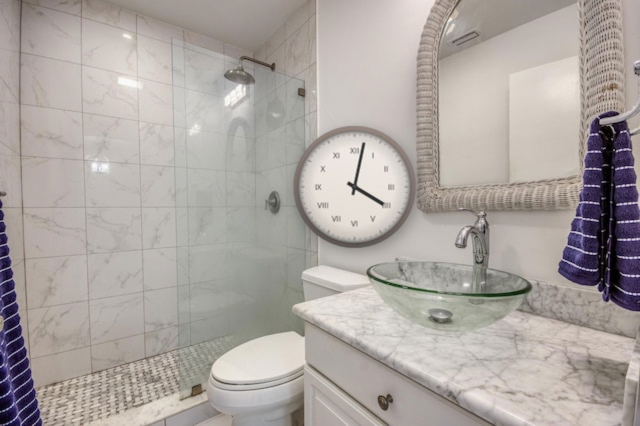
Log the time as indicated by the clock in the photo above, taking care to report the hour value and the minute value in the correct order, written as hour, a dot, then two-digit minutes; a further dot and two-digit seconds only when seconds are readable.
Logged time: 4.02
